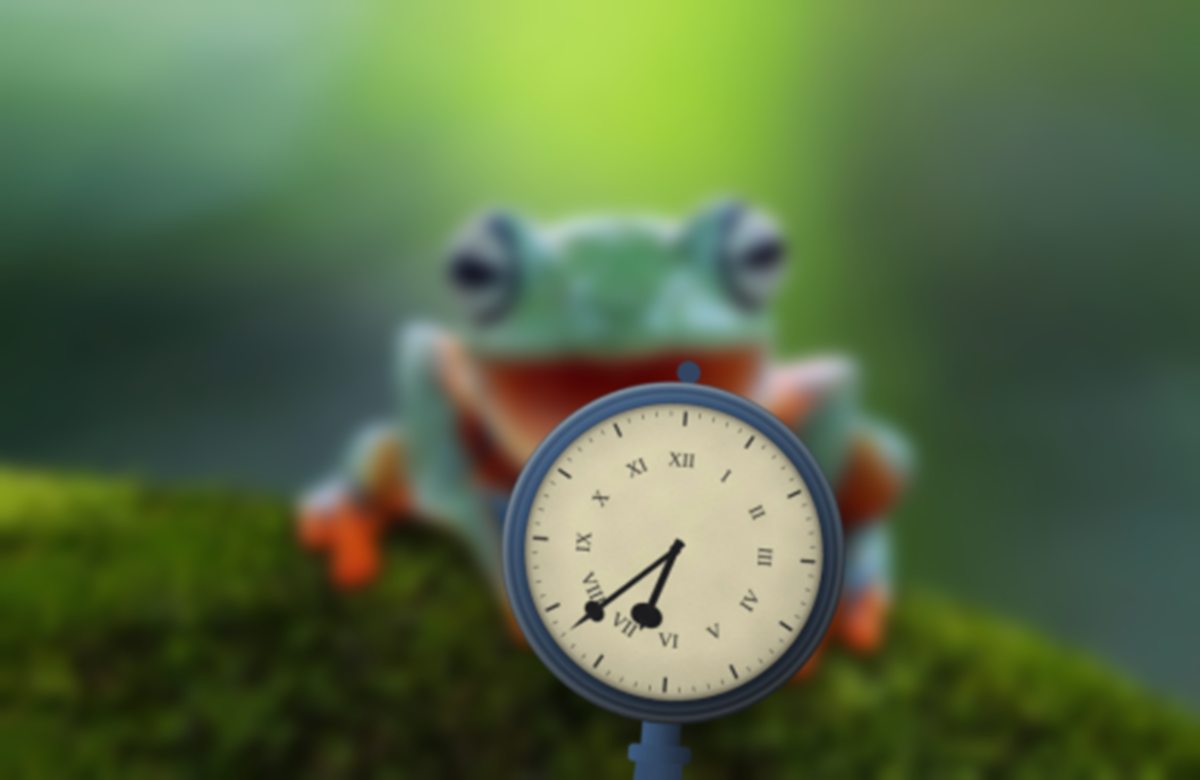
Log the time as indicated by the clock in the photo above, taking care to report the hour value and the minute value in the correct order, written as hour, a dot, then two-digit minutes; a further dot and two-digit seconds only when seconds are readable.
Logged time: 6.38
